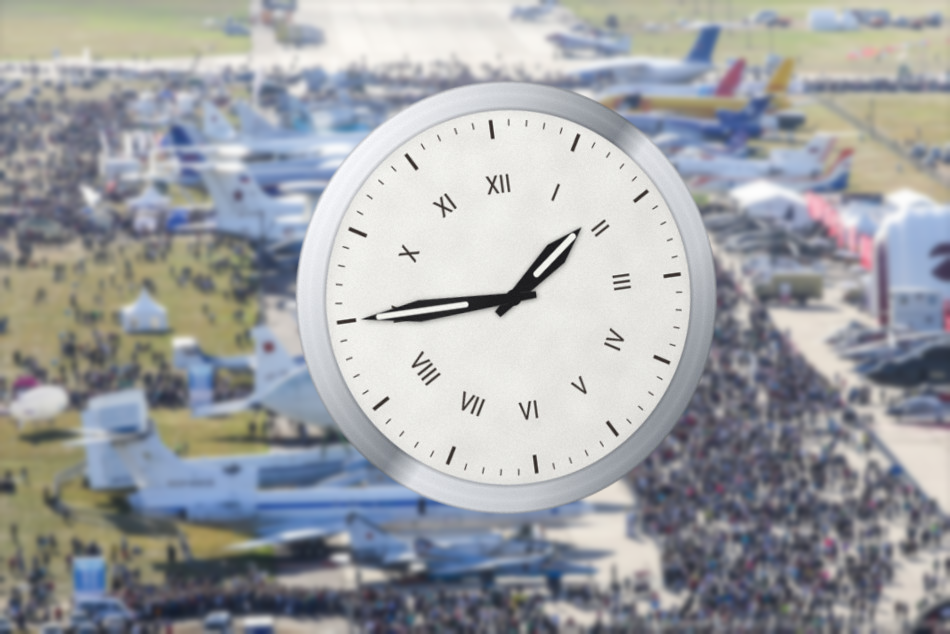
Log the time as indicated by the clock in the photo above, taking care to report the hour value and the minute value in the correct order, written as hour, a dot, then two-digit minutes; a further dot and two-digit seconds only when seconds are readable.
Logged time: 1.45
